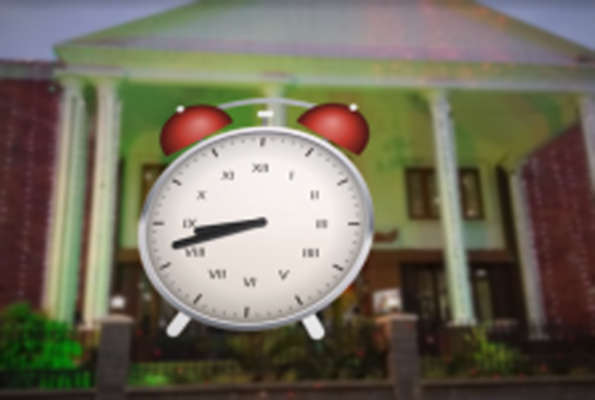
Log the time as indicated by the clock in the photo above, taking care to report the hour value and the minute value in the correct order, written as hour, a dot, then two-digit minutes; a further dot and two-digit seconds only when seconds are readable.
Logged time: 8.42
